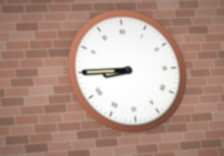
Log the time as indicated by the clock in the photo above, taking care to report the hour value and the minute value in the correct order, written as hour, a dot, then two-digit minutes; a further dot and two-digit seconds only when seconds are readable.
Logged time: 8.45
